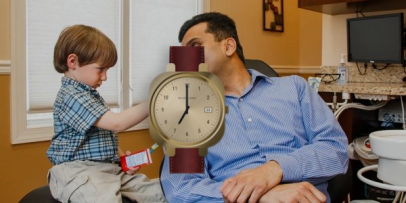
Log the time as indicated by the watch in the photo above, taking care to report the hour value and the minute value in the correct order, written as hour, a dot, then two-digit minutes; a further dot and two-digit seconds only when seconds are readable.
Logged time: 7.00
